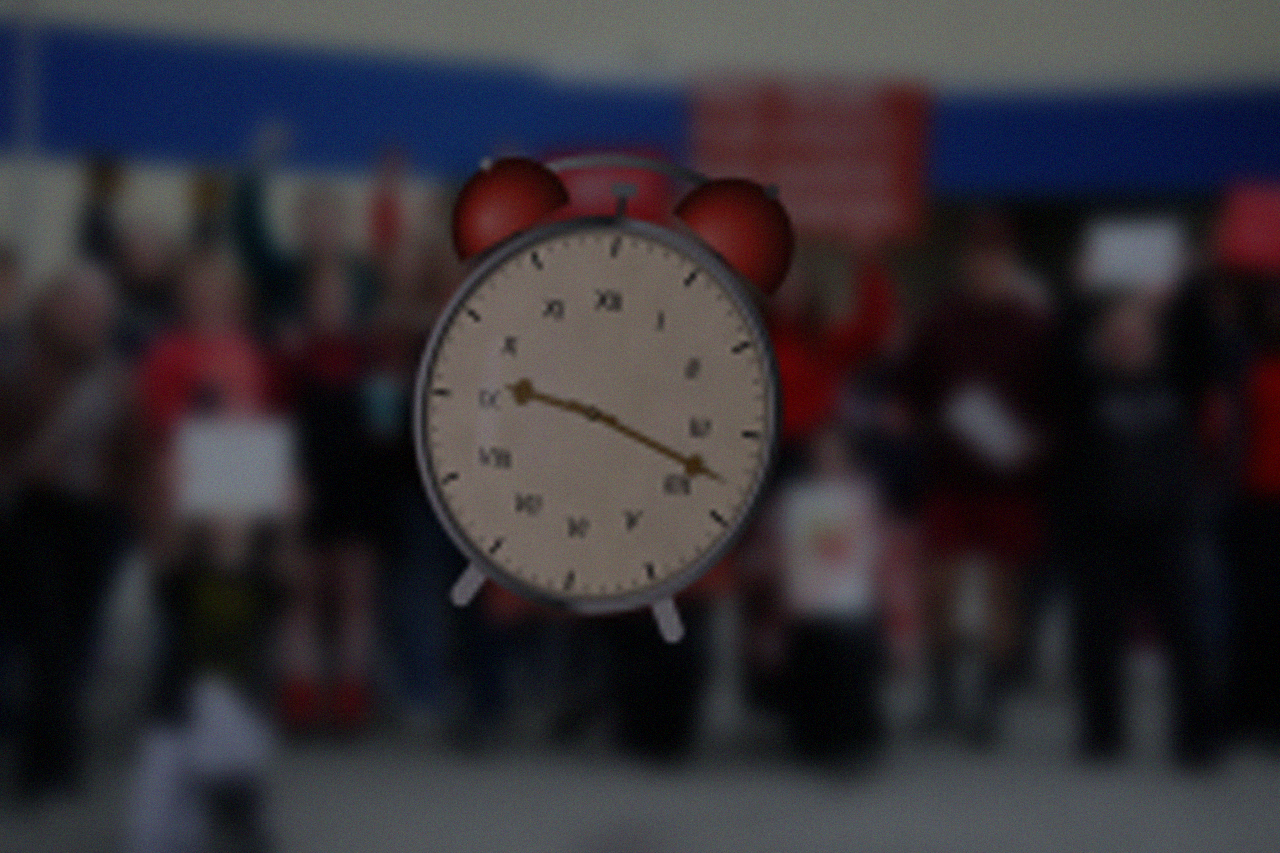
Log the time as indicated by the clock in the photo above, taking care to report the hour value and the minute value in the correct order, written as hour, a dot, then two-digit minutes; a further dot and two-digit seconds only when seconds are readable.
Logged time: 9.18
